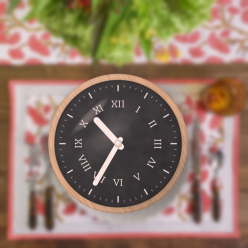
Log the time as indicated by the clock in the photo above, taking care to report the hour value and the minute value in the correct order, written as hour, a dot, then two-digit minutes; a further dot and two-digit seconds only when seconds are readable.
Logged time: 10.35
